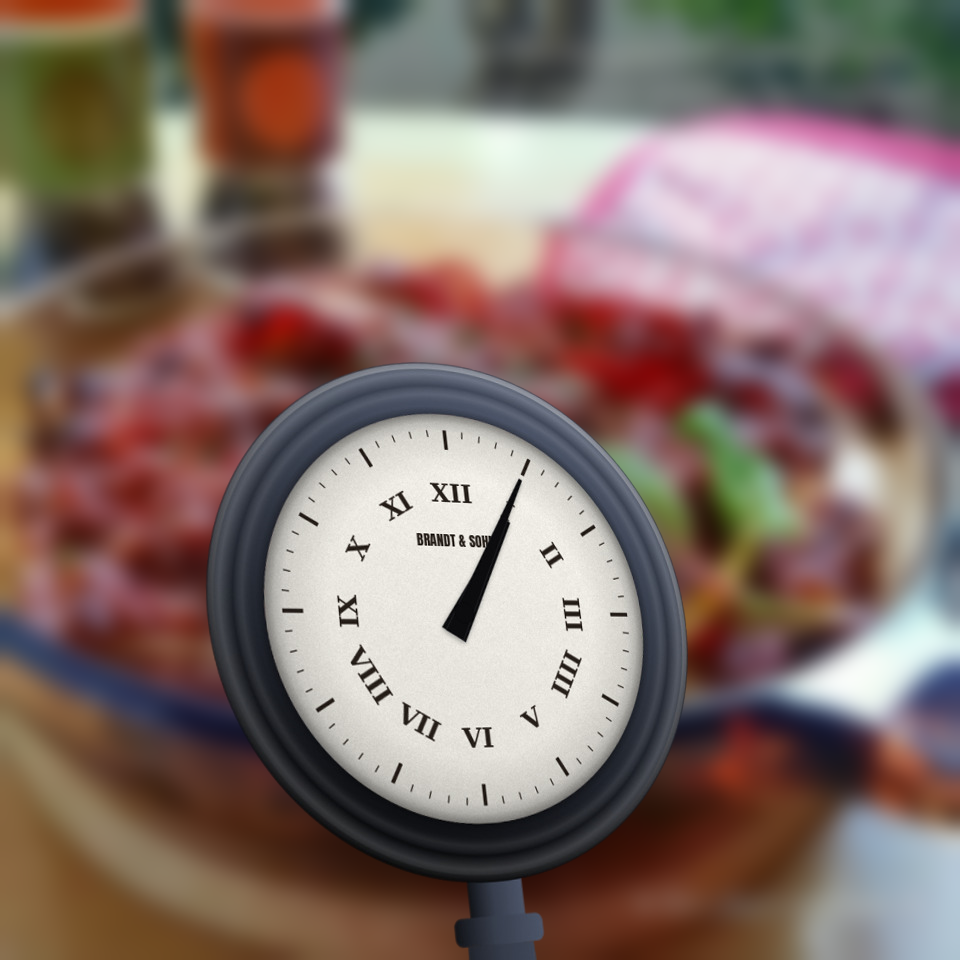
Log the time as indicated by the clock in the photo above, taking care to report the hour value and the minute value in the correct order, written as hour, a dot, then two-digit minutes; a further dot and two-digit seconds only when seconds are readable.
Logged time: 1.05
